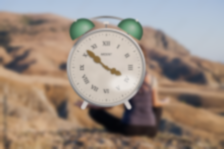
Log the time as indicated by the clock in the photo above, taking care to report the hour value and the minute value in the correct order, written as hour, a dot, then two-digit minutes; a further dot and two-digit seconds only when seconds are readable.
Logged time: 3.52
